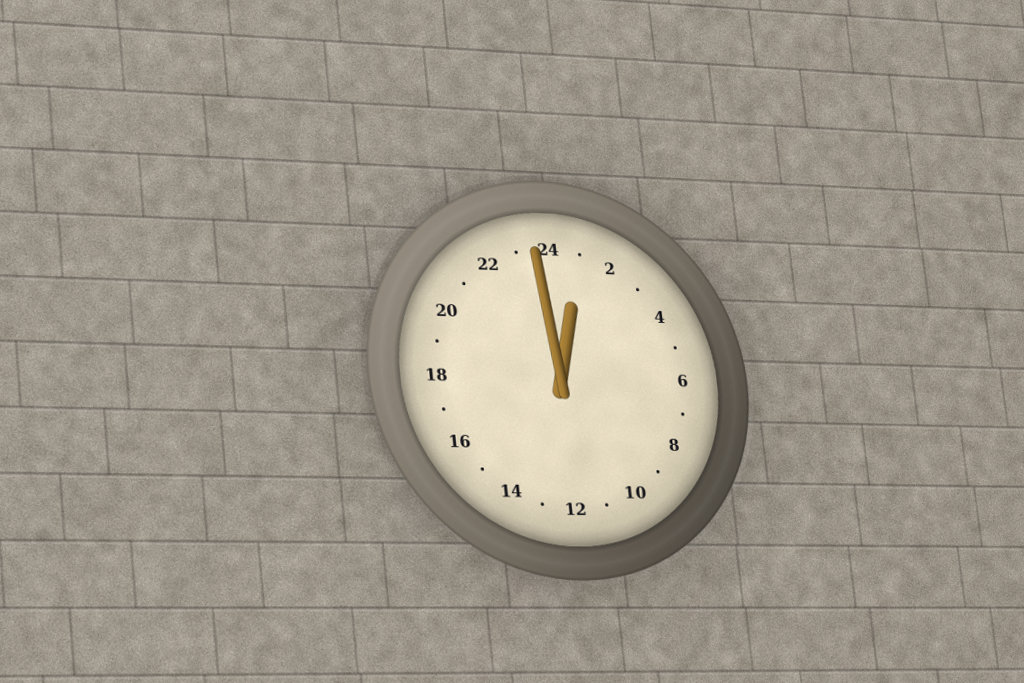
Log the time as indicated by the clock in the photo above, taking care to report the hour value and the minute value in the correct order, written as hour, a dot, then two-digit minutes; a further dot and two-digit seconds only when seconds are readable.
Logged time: 0.59
